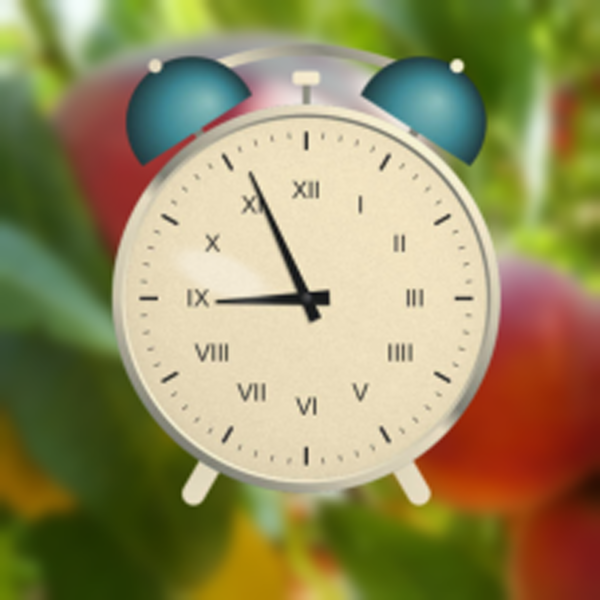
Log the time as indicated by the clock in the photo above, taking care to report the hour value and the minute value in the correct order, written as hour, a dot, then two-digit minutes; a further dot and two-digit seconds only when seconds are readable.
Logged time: 8.56
